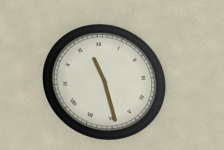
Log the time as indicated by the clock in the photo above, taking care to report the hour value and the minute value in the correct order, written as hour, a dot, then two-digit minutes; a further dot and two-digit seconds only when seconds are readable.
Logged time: 11.29
